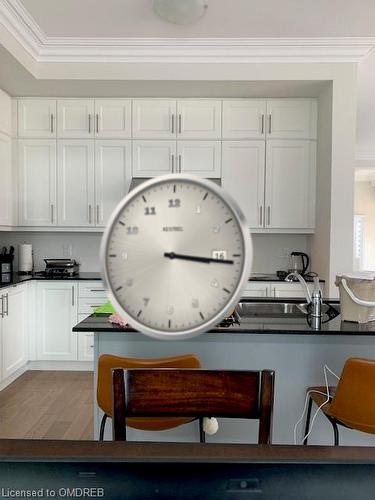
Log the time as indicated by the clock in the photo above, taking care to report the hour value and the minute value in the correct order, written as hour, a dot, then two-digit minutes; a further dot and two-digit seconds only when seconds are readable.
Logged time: 3.16
